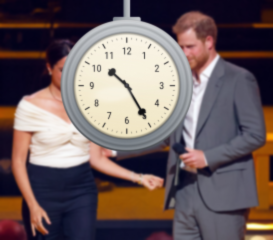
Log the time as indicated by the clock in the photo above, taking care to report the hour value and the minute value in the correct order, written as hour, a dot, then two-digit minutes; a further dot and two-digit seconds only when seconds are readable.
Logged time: 10.25
